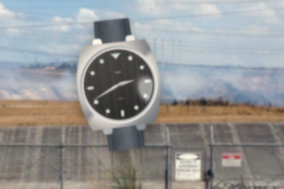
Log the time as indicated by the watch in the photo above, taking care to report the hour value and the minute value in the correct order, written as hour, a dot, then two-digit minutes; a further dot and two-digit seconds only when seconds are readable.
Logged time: 2.41
